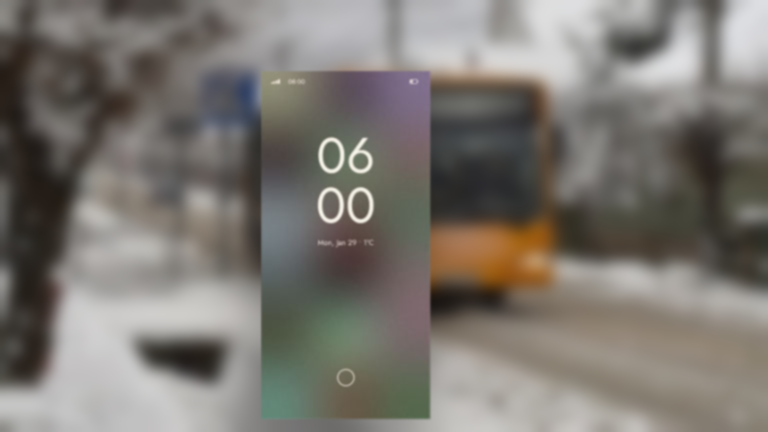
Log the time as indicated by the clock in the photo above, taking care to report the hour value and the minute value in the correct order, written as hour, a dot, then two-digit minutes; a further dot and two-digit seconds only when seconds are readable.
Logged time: 6.00
